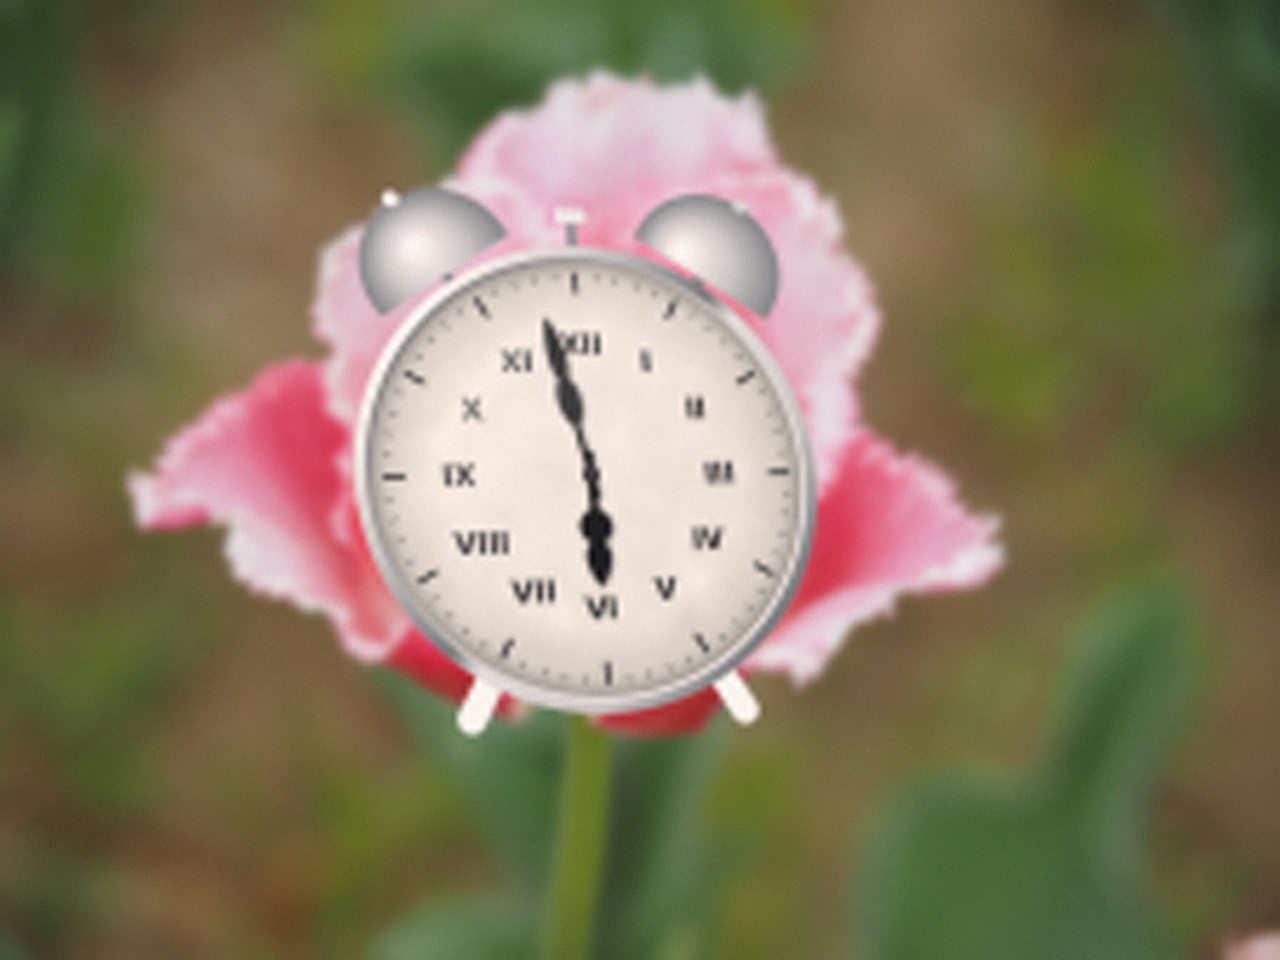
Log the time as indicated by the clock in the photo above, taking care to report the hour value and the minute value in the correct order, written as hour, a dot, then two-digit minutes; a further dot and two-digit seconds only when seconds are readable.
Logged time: 5.58
